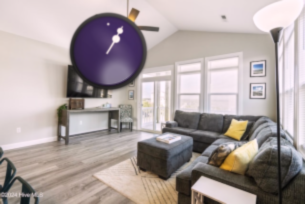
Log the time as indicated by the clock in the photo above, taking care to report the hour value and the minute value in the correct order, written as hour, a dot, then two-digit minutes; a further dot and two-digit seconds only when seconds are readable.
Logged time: 1.05
